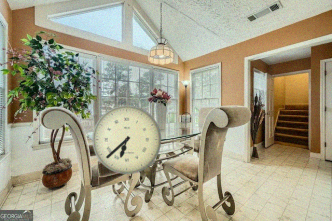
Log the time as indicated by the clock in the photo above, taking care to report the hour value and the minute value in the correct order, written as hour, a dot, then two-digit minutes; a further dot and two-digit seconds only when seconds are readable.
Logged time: 6.38
